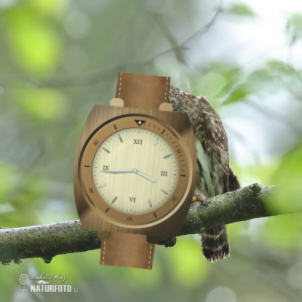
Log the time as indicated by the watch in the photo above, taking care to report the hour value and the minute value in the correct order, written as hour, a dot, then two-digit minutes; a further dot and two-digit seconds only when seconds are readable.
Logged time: 3.44
